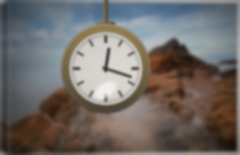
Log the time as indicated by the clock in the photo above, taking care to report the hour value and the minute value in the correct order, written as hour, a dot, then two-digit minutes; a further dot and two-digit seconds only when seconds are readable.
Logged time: 12.18
